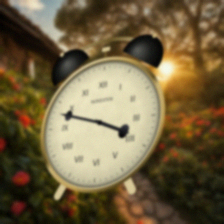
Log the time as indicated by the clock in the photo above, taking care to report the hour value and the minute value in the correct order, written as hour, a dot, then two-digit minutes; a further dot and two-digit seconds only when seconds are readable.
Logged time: 3.48
